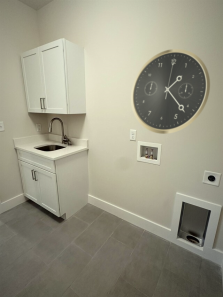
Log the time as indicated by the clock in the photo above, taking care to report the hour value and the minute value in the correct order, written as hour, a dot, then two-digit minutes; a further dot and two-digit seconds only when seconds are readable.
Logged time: 1.22
